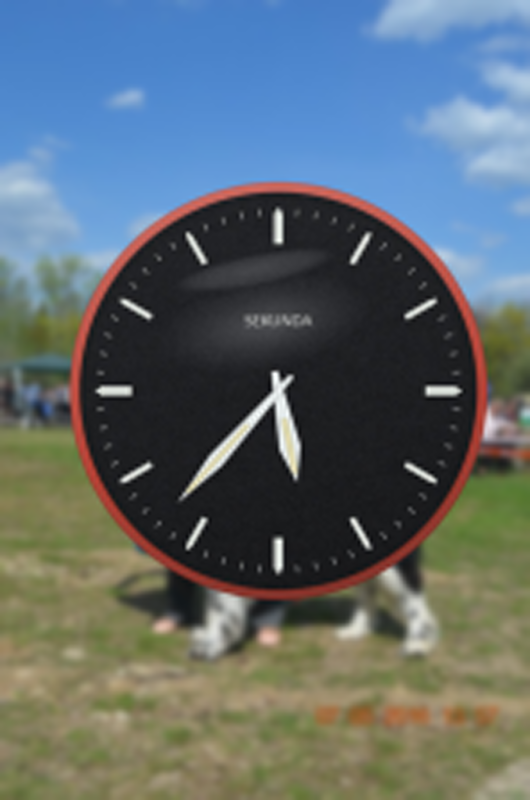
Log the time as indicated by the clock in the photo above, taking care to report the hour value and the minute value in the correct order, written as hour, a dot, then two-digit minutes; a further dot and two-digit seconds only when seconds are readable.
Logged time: 5.37
